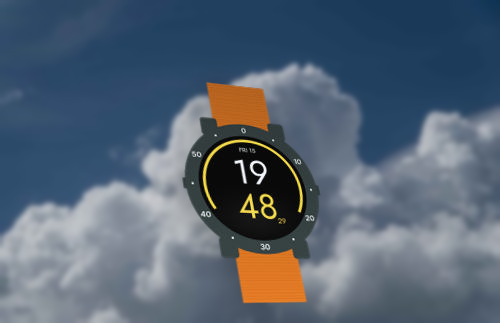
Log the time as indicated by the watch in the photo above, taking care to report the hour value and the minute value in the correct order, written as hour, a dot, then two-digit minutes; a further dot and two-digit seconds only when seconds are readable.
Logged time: 19.48
